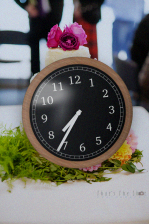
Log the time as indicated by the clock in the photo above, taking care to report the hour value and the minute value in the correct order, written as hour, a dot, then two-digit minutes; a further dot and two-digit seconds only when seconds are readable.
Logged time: 7.36
